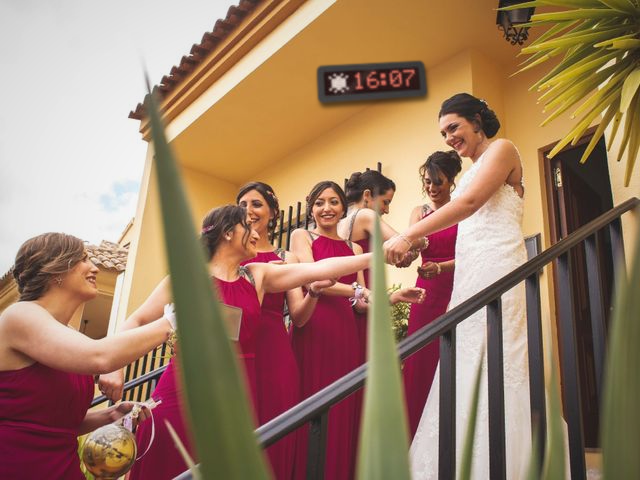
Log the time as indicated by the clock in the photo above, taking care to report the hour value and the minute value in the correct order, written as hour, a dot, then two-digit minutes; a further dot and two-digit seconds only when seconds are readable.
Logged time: 16.07
